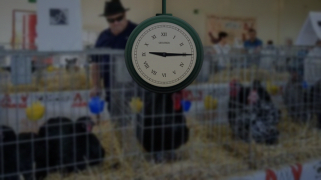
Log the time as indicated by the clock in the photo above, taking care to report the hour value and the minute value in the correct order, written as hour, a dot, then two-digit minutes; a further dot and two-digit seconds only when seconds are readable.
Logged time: 9.15
